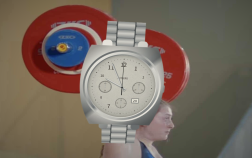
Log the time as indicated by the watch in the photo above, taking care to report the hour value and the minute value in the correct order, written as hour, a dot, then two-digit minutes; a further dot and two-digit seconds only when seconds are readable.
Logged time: 9.56
